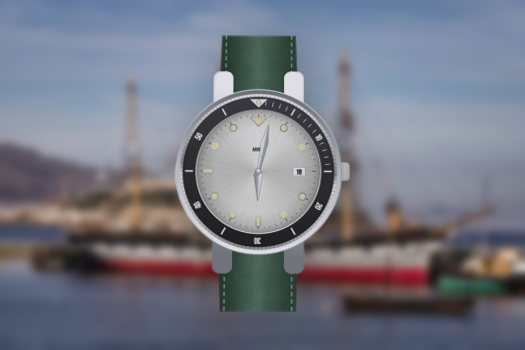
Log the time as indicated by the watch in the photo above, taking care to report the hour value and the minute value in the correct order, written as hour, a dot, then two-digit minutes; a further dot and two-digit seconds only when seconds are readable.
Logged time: 6.02
